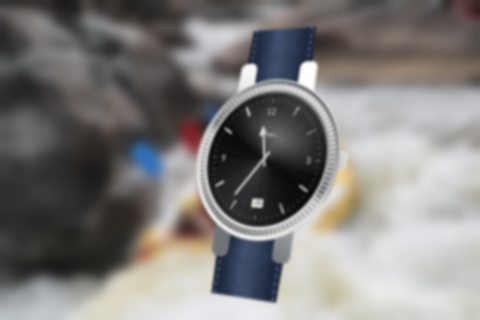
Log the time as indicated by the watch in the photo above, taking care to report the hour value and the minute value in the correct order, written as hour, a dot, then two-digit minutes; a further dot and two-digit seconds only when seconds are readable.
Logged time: 11.36
